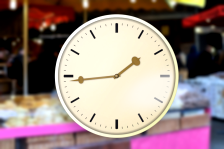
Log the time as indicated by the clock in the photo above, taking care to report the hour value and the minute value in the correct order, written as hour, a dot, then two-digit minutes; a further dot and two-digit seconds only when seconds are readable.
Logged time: 1.44
